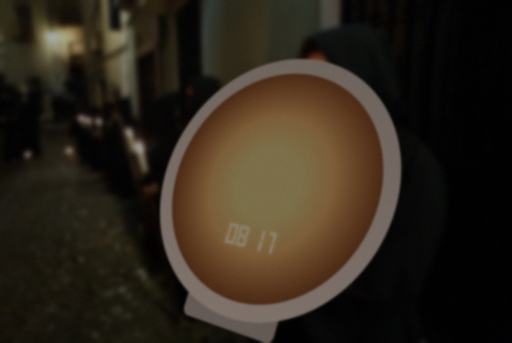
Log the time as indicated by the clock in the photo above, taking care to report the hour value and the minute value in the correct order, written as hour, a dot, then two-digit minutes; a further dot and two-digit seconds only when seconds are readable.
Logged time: 8.17
